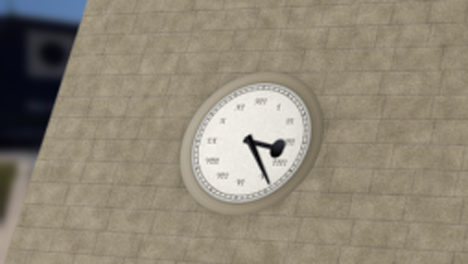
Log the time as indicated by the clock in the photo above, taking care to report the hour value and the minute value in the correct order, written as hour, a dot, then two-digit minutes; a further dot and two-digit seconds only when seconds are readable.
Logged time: 3.24
